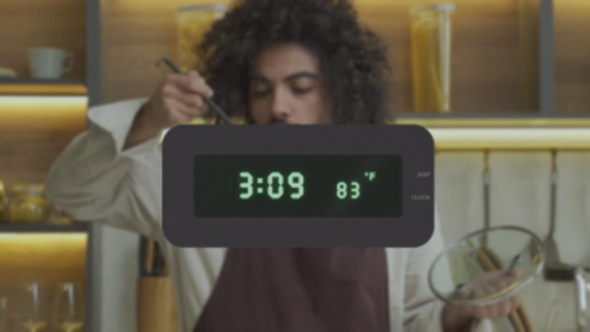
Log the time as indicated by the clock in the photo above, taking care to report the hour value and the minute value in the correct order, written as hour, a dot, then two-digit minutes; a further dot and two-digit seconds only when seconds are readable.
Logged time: 3.09
